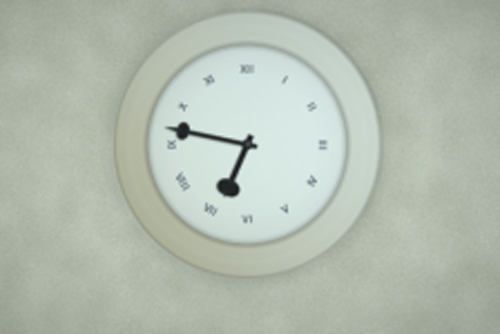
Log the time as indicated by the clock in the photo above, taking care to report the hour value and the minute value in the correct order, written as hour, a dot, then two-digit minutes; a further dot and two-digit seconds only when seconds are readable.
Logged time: 6.47
